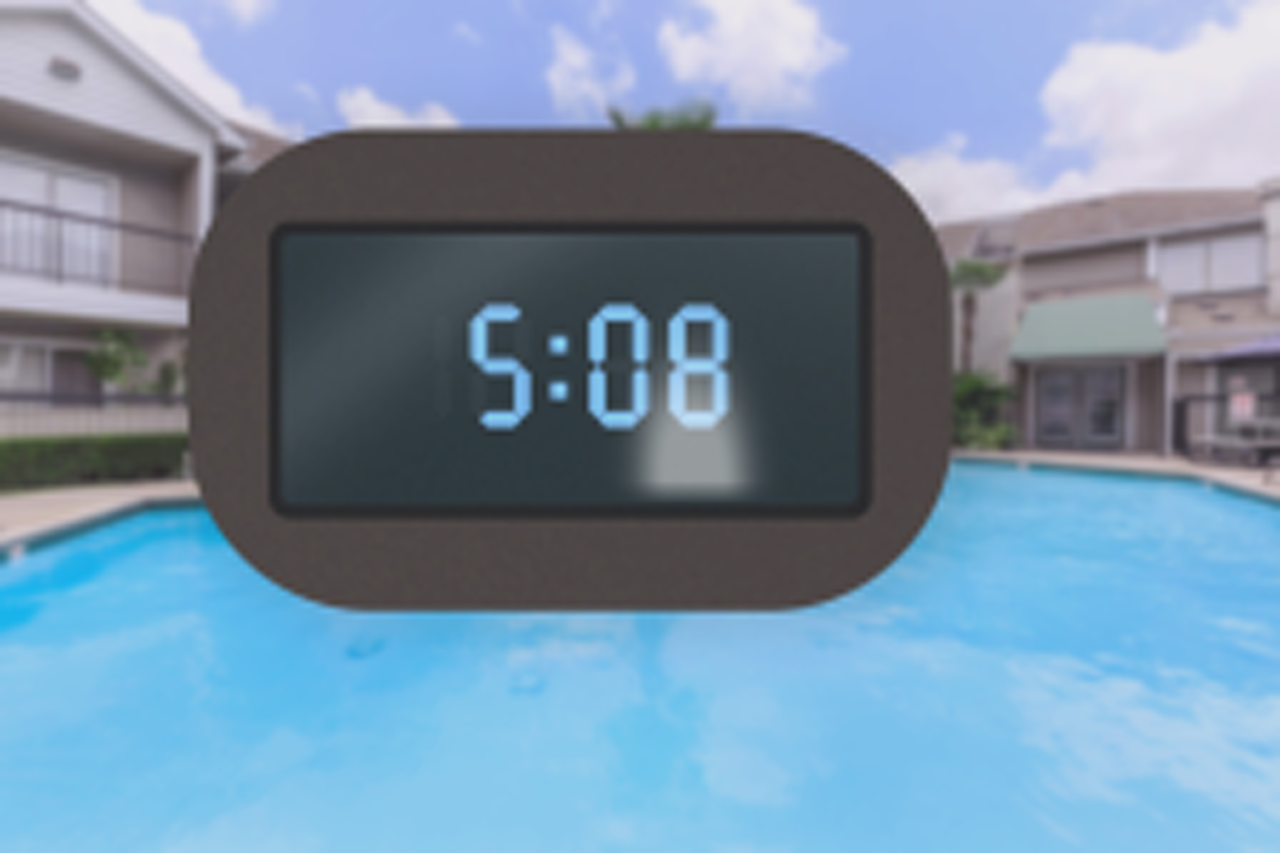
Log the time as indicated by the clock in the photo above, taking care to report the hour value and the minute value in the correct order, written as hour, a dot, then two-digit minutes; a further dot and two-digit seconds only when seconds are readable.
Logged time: 5.08
